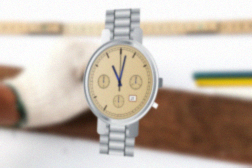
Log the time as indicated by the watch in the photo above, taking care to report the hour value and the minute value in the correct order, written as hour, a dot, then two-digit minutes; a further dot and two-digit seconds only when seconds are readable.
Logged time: 11.02
